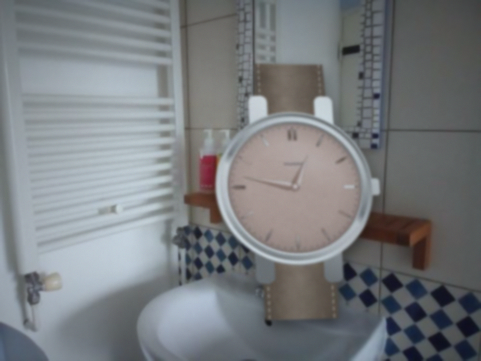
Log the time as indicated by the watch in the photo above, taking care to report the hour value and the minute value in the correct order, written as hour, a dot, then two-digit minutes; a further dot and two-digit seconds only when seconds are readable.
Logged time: 12.47
